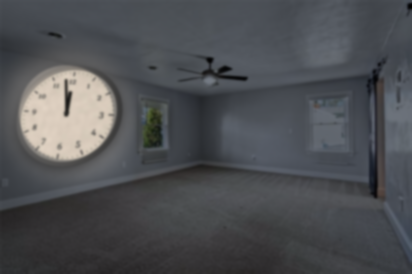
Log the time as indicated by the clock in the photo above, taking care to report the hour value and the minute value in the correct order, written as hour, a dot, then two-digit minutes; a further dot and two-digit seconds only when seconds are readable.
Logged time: 11.58
